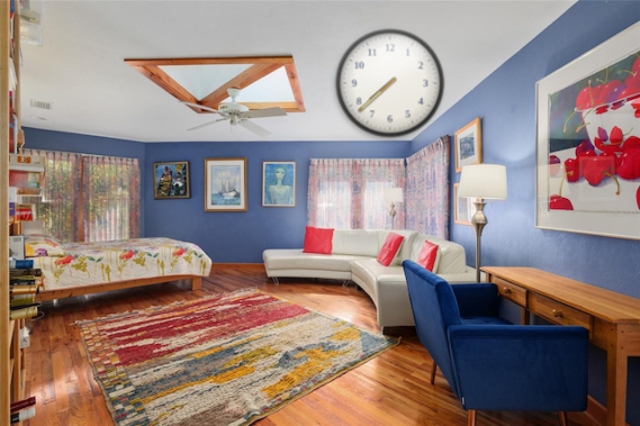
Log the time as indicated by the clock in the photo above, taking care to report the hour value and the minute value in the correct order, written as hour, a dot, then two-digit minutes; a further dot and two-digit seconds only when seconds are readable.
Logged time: 7.38
